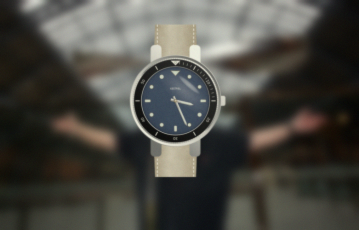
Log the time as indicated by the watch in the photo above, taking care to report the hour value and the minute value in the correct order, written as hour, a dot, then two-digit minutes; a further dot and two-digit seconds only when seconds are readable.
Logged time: 3.26
